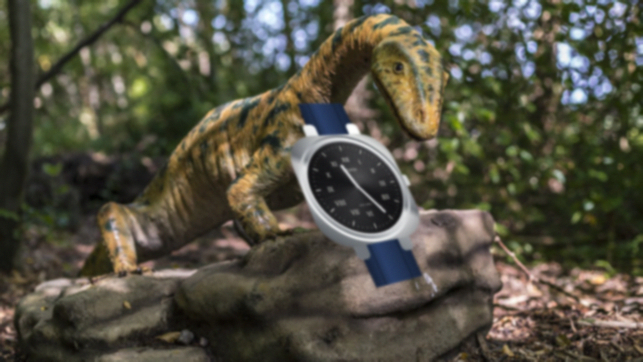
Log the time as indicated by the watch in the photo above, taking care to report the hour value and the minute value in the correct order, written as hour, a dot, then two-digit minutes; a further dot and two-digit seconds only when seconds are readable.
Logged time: 11.25
